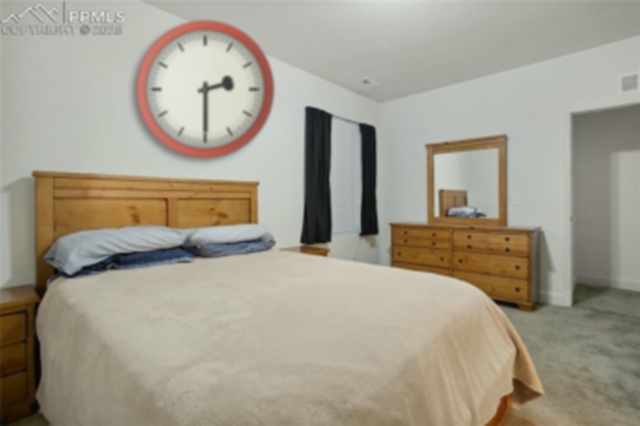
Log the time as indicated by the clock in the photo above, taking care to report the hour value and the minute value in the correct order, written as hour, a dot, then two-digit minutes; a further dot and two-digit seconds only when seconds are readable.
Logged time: 2.30
